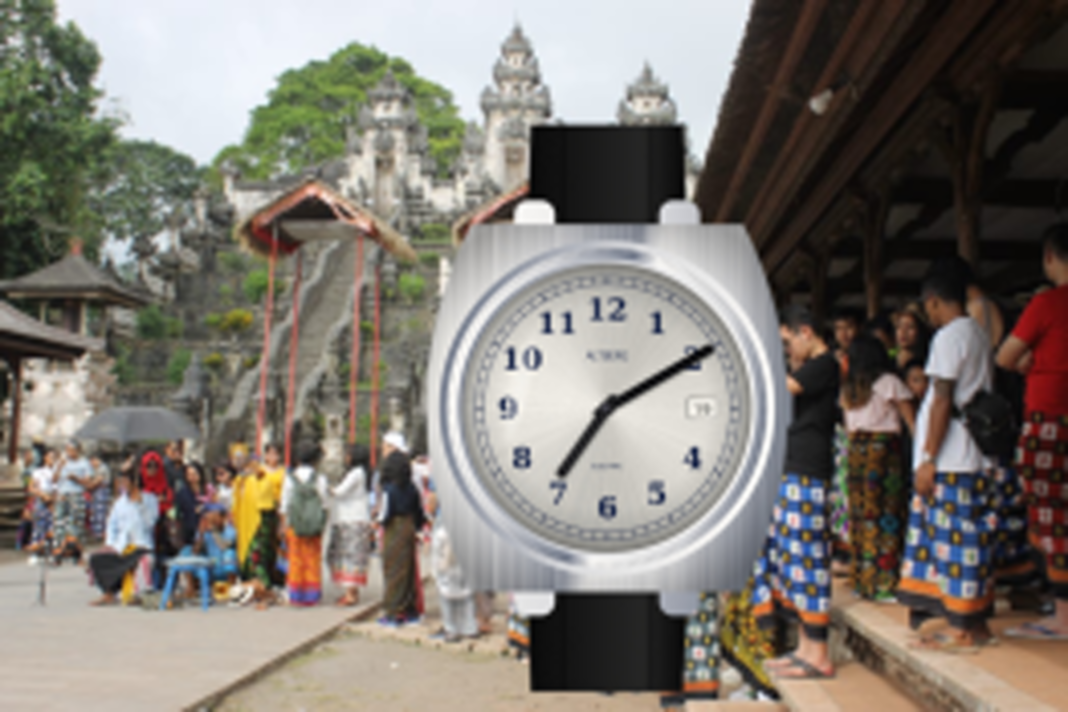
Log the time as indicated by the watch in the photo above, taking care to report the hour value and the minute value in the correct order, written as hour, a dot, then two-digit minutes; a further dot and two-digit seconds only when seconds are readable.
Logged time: 7.10
